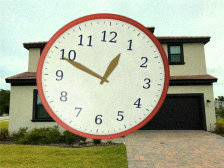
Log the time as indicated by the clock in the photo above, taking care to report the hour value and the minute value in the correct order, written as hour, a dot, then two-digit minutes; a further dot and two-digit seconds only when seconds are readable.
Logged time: 12.49
